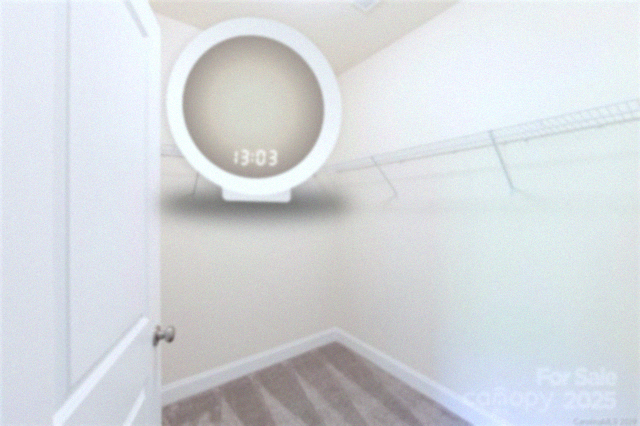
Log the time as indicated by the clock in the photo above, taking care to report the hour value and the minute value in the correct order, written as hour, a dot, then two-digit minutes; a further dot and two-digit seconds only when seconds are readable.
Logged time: 13.03
